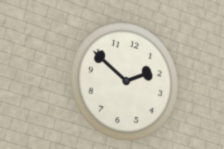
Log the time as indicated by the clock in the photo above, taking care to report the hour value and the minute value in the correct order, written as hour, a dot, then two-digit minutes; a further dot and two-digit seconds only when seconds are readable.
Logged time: 1.49
